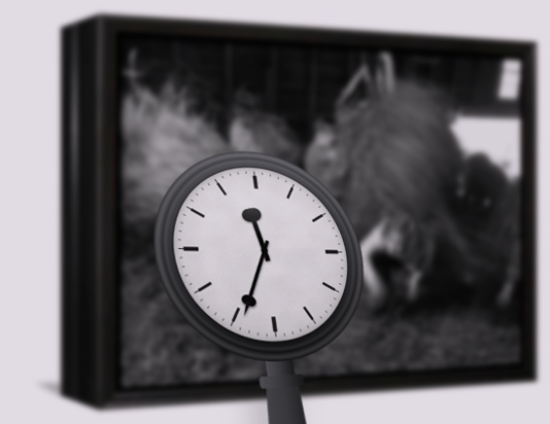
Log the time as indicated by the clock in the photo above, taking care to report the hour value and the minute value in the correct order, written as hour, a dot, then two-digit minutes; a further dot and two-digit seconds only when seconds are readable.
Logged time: 11.34
